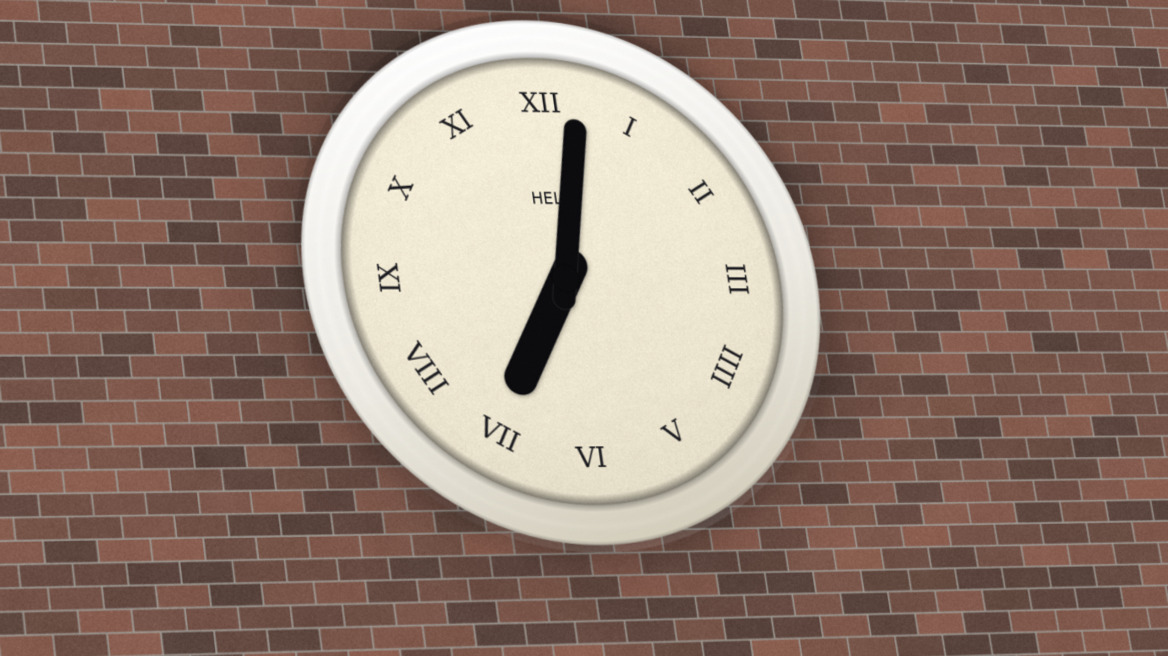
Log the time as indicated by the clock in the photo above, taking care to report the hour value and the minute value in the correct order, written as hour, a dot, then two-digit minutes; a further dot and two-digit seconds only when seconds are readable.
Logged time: 7.02
